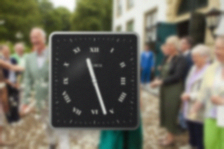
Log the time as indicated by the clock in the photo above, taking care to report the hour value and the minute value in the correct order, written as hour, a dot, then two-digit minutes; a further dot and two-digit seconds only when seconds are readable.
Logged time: 11.27
